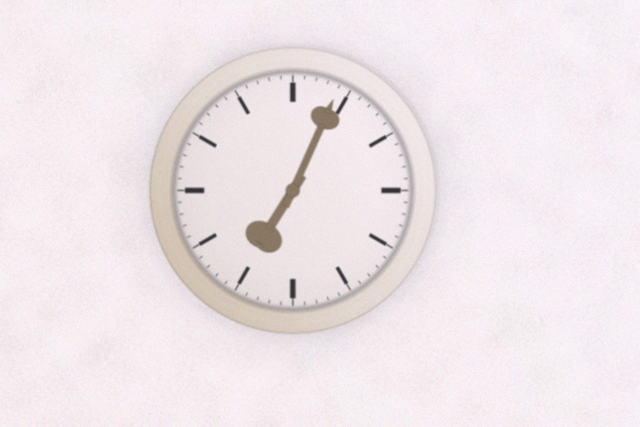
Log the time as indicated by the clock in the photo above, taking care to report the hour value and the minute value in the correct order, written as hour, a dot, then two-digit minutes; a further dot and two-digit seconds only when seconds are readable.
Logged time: 7.04
